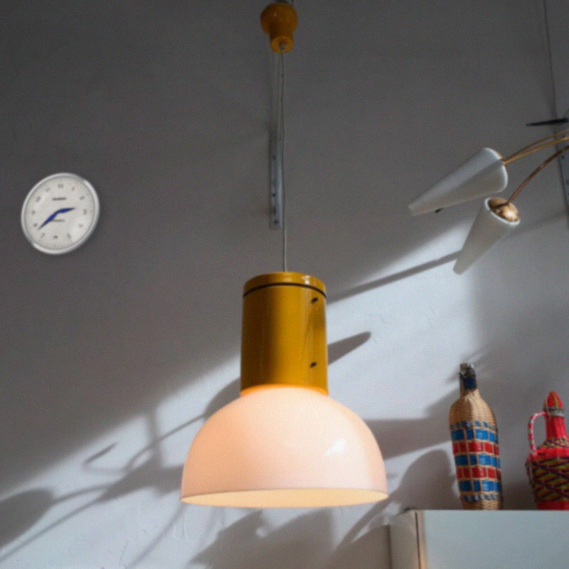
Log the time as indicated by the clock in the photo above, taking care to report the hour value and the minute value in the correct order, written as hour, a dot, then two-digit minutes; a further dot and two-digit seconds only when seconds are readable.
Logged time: 2.38
